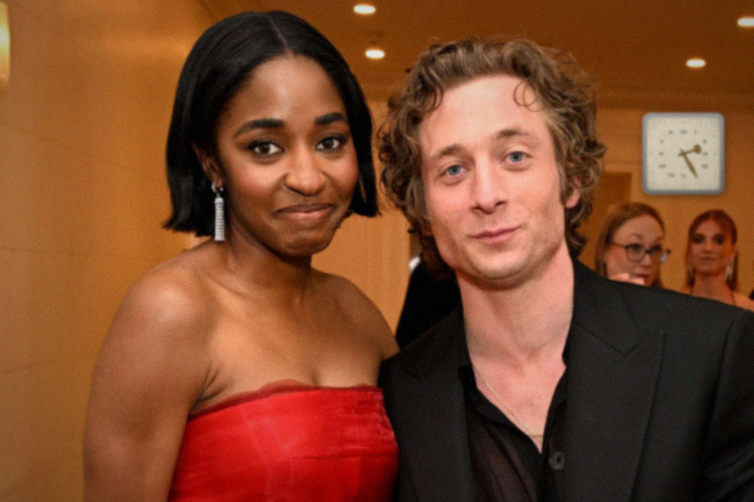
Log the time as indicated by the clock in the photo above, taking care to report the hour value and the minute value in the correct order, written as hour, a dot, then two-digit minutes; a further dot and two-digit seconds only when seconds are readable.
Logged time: 2.25
